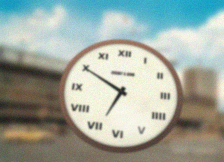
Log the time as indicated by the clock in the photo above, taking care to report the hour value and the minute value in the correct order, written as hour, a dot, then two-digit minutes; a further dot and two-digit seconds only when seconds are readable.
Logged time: 6.50
